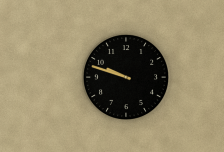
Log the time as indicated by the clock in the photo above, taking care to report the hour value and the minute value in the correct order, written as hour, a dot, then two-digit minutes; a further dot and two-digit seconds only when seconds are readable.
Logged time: 9.48
